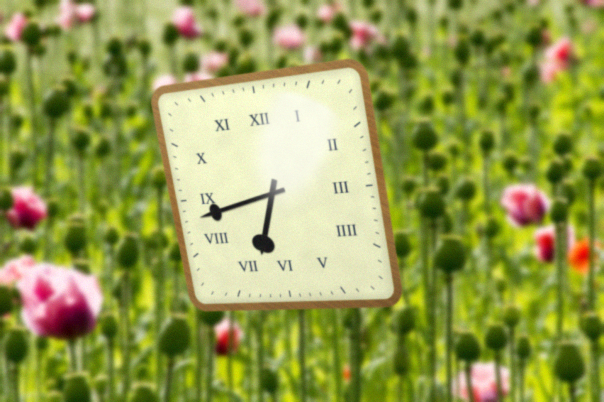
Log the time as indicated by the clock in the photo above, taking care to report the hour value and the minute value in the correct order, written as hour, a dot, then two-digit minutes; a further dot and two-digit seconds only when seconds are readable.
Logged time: 6.43
